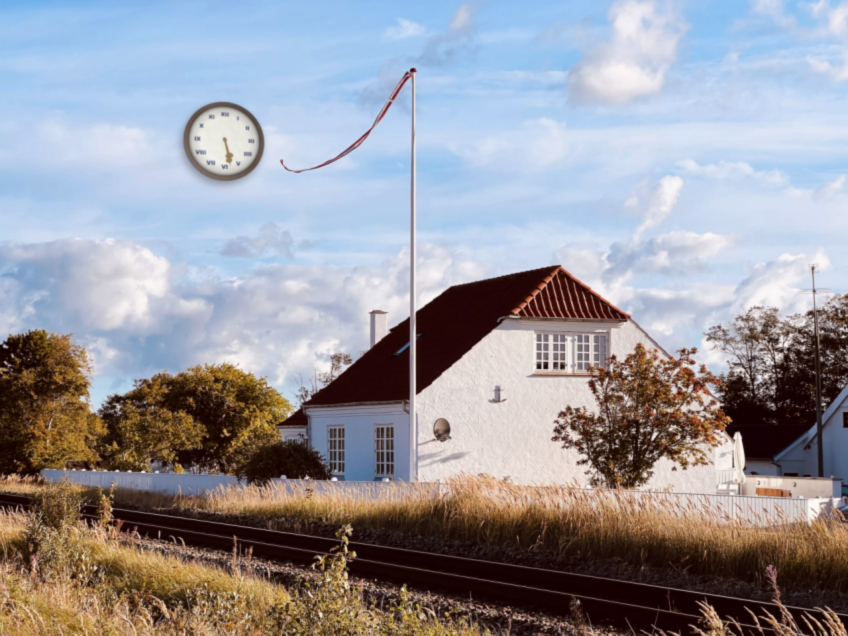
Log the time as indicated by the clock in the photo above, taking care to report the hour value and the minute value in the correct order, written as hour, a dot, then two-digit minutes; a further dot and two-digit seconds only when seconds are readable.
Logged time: 5.28
